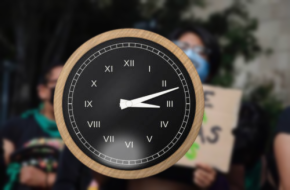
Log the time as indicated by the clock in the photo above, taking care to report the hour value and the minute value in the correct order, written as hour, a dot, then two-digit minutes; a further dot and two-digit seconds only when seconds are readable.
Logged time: 3.12
